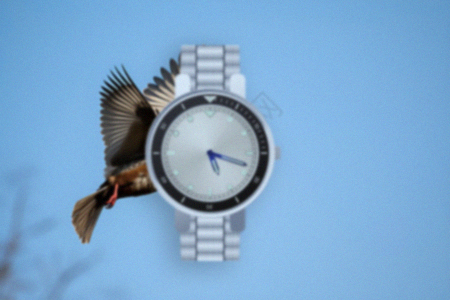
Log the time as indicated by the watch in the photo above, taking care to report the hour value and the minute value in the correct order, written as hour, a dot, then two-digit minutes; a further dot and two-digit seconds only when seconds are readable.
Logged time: 5.18
